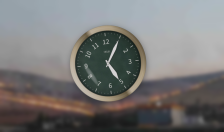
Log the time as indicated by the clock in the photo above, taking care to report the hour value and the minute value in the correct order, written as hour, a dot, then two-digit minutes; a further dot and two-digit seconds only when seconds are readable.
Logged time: 5.05
